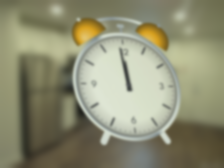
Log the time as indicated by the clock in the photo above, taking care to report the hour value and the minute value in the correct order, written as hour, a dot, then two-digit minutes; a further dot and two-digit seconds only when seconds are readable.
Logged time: 11.59
